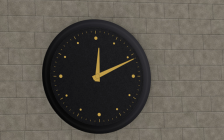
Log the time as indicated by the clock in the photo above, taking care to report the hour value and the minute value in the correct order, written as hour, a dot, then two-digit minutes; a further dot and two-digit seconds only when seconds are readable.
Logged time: 12.11
